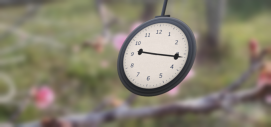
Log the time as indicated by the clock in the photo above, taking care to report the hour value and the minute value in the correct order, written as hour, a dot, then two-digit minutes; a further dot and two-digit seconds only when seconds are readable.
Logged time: 9.16
